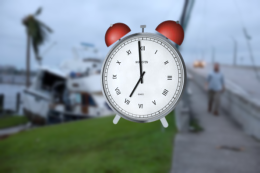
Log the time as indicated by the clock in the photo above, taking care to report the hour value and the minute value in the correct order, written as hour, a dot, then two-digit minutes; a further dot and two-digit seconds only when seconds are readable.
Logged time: 6.59
